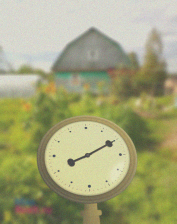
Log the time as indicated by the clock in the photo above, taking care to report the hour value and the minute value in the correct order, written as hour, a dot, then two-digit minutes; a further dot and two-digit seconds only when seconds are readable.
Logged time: 8.10
